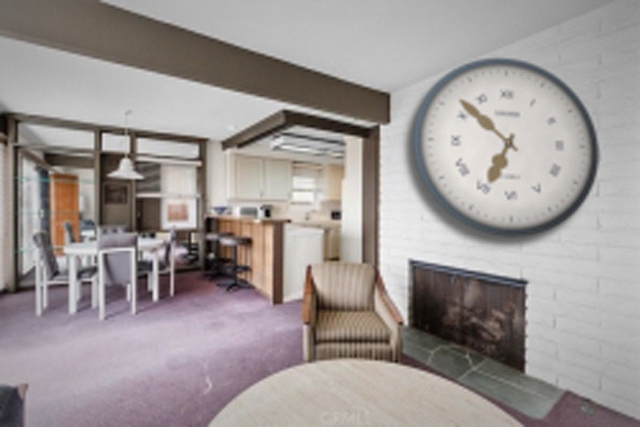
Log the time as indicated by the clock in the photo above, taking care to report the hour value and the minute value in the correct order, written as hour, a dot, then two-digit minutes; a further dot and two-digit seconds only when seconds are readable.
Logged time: 6.52
